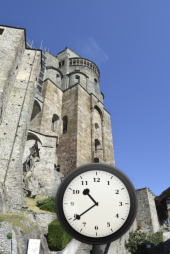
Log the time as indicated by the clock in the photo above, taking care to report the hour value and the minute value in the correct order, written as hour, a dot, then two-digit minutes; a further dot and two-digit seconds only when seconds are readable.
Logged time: 10.39
